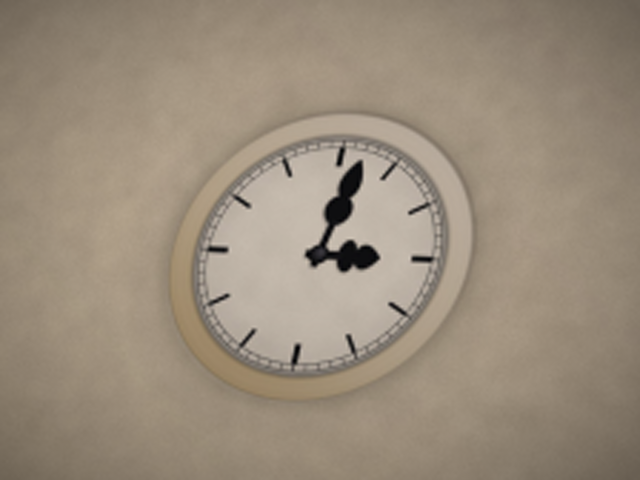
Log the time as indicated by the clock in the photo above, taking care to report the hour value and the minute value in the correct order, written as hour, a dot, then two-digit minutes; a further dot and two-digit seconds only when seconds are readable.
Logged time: 3.02
